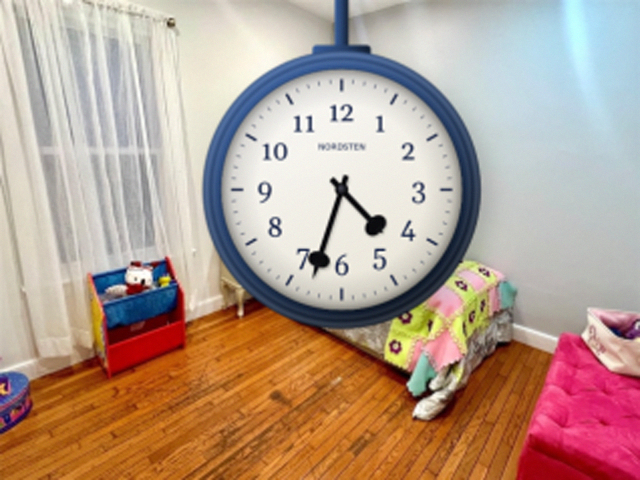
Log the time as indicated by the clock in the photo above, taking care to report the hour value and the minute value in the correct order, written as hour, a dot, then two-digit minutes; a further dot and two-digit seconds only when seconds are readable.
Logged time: 4.33
